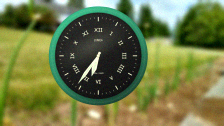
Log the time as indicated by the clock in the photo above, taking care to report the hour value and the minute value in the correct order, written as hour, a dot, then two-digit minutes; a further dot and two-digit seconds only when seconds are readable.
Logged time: 6.36
